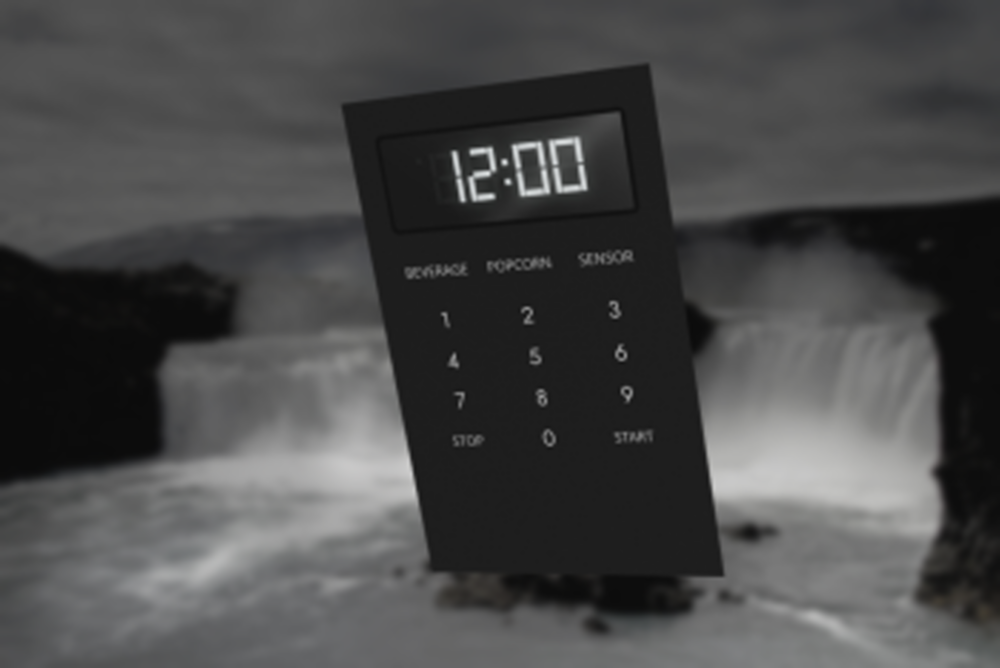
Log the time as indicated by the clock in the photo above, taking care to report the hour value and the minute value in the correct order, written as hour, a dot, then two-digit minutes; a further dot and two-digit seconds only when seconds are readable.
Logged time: 12.00
